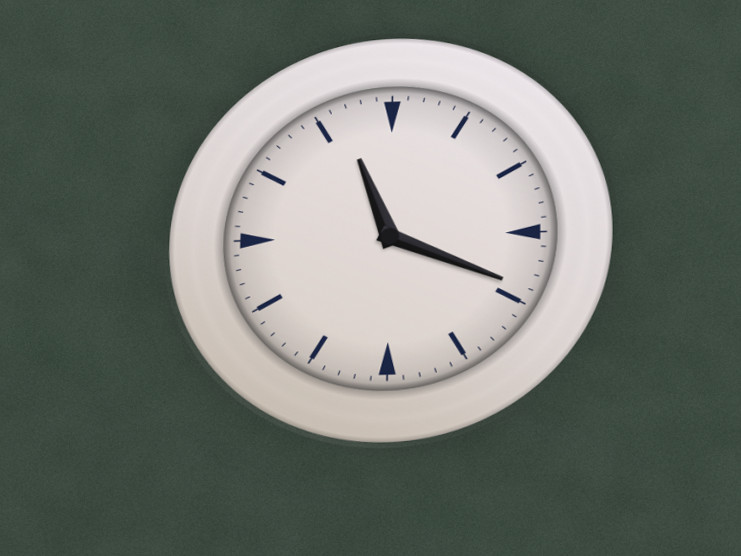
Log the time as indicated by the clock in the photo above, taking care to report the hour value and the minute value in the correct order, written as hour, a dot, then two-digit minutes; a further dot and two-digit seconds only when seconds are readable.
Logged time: 11.19
